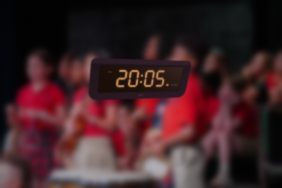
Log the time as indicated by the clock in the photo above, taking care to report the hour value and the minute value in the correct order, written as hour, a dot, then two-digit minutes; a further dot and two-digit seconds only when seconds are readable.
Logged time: 20.05
